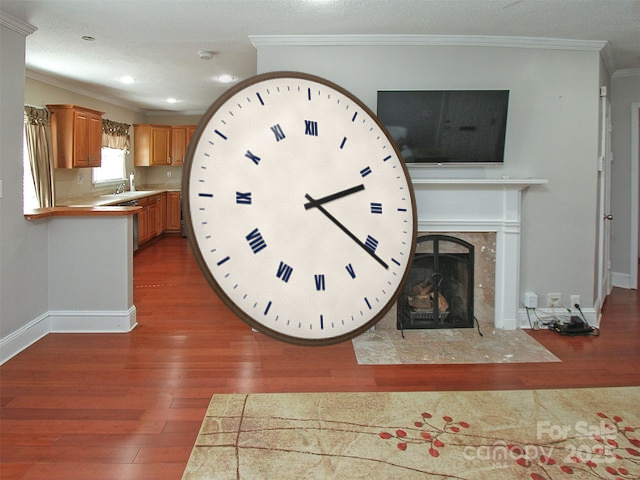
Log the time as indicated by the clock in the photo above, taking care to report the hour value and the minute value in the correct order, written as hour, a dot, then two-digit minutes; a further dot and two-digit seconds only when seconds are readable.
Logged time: 2.21
